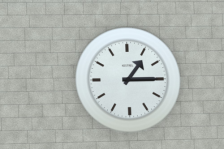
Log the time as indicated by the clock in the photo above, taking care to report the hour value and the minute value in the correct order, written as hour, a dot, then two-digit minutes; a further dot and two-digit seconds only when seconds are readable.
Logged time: 1.15
